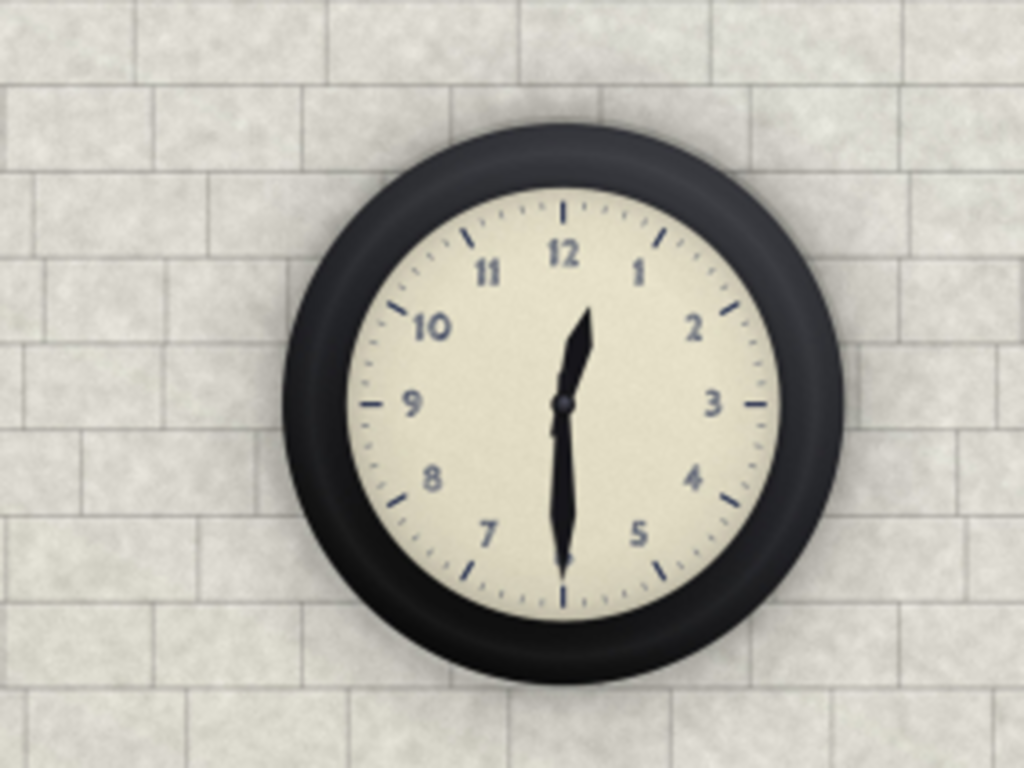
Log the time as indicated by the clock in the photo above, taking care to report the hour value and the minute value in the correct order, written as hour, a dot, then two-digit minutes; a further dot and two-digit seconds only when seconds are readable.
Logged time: 12.30
